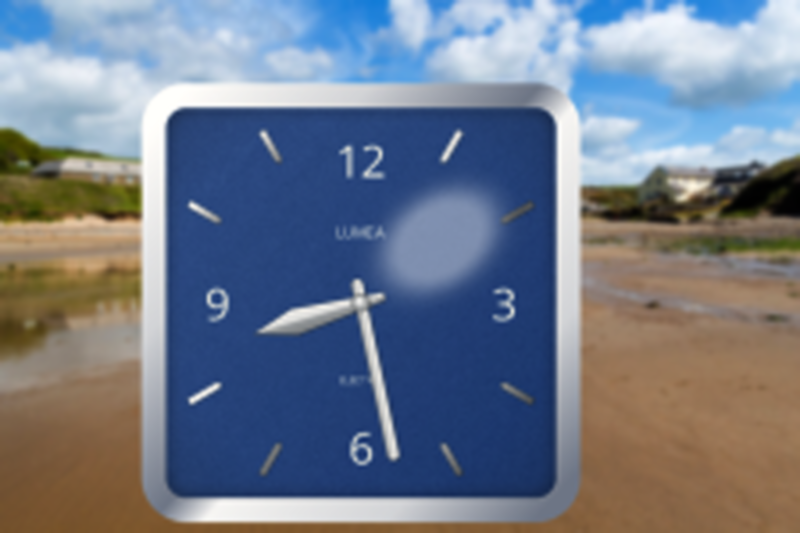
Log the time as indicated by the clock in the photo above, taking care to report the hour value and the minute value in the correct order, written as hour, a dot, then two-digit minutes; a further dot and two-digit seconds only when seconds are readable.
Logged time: 8.28
